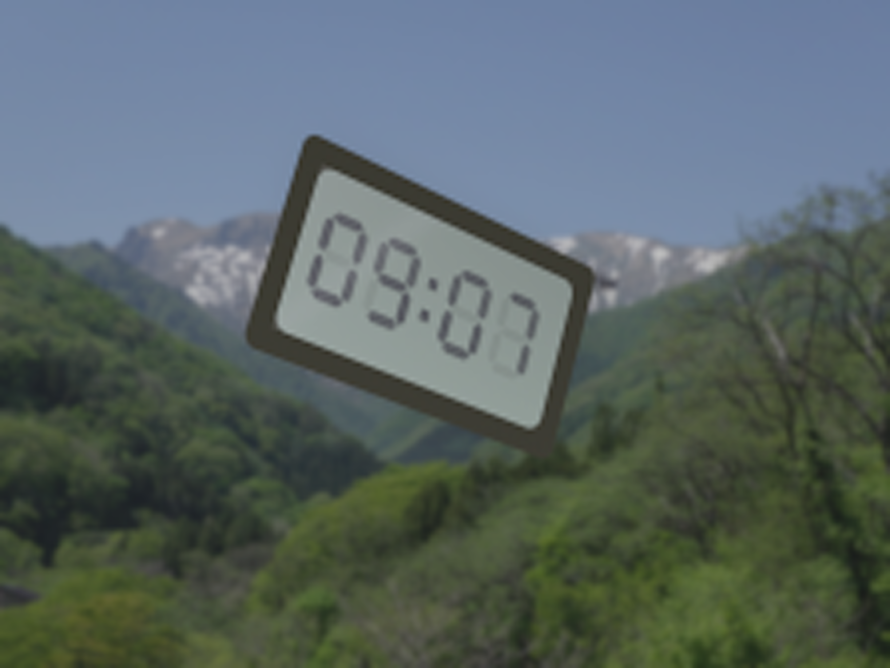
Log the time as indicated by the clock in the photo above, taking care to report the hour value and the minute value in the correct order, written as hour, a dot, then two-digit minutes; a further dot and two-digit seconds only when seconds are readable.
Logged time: 9.07
